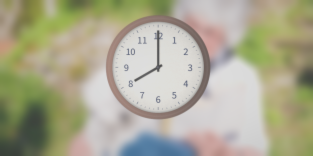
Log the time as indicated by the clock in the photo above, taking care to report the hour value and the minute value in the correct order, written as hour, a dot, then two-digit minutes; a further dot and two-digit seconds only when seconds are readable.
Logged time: 8.00
